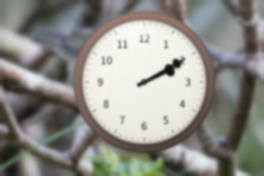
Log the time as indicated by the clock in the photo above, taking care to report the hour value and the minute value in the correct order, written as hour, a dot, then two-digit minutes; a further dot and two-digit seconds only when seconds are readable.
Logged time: 2.10
